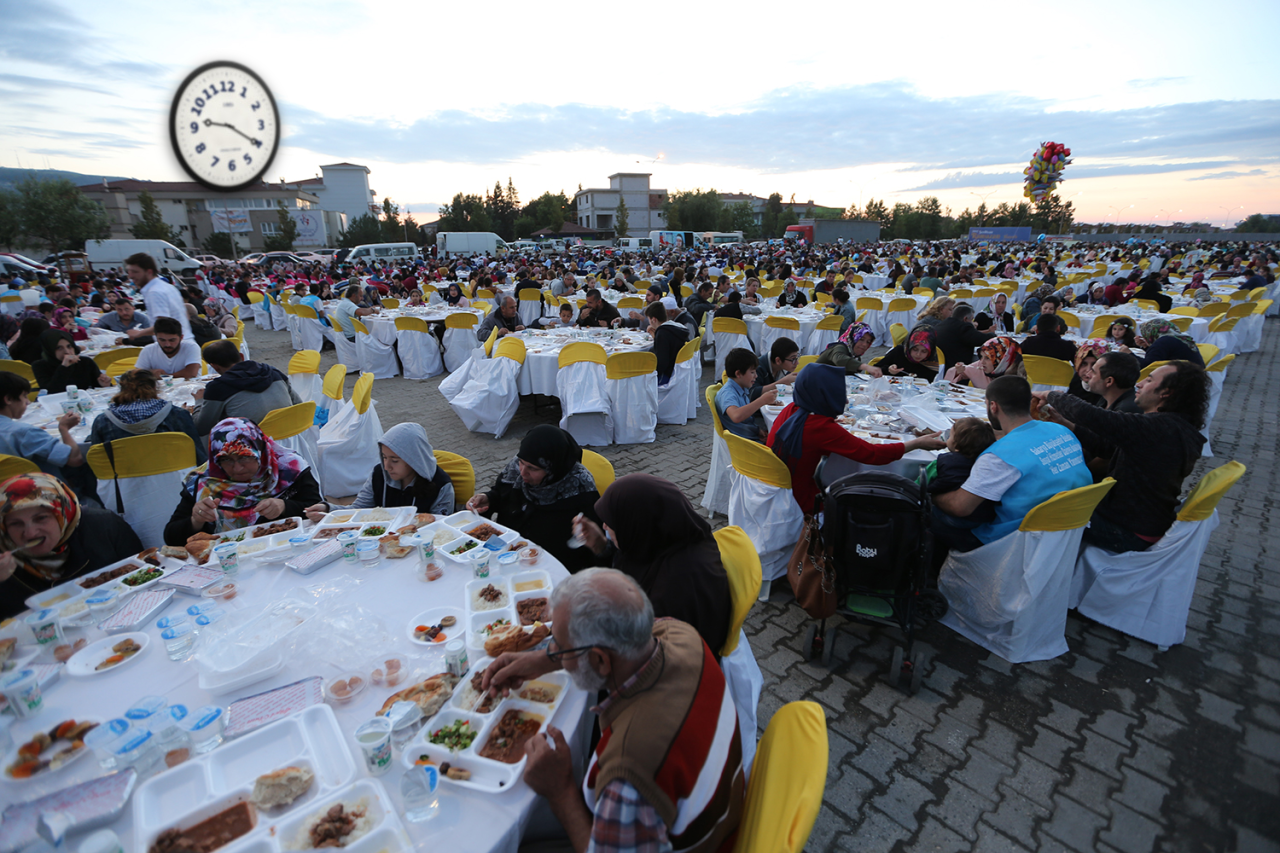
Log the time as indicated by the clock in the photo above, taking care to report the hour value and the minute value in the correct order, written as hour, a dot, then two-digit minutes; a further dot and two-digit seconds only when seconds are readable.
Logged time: 9.20
